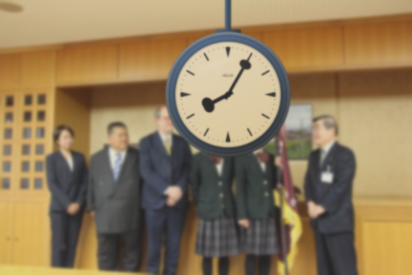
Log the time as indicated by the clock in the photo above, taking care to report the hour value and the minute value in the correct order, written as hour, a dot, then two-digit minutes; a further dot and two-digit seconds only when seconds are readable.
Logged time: 8.05
